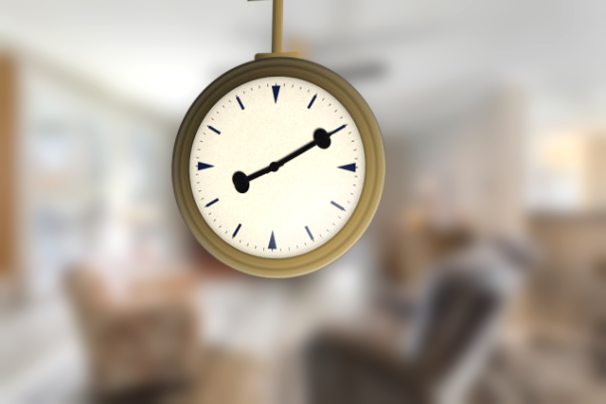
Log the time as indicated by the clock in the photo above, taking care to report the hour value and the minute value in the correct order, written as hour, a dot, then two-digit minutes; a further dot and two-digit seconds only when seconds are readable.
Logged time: 8.10
